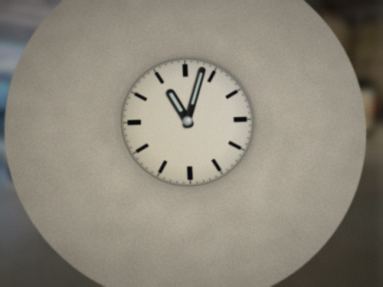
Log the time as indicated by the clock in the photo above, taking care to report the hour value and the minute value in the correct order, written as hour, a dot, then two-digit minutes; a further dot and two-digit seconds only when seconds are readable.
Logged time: 11.03
